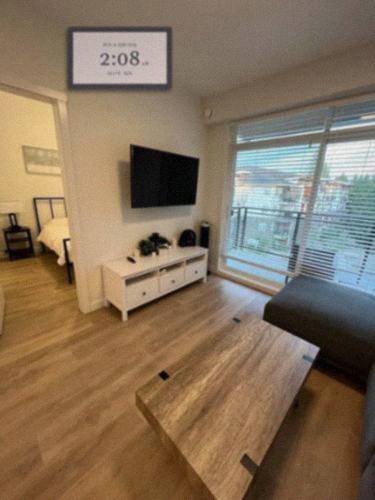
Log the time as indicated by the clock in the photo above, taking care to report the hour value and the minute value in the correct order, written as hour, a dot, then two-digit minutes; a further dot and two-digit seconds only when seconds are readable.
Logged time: 2.08
